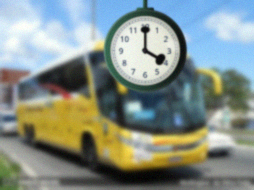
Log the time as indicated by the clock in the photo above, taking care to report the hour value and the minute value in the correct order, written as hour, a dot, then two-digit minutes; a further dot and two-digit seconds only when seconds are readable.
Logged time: 4.00
